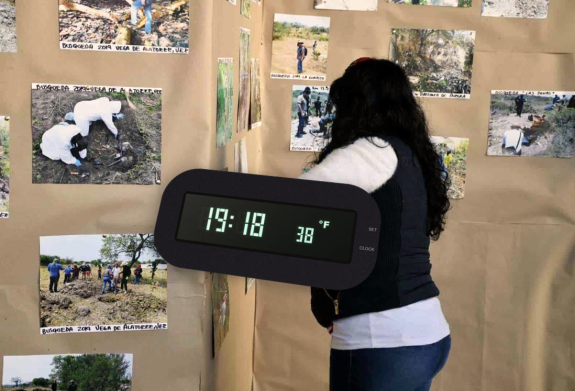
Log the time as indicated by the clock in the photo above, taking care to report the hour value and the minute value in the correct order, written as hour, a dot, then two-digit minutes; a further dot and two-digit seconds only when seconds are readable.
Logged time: 19.18
